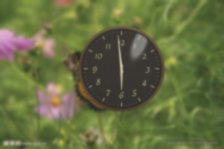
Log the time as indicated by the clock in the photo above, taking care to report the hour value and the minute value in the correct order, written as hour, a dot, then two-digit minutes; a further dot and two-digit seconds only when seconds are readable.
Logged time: 5.59
